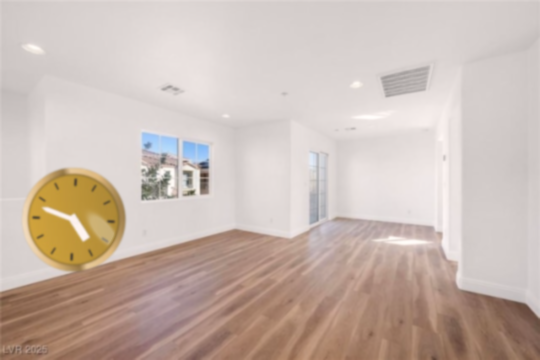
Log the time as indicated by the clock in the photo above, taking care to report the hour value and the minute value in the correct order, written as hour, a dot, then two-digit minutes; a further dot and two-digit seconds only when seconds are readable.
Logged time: 4.48
